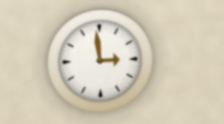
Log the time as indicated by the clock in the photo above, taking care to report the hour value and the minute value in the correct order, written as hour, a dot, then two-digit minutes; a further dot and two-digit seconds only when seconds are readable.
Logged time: 2.59
